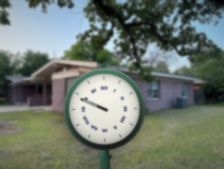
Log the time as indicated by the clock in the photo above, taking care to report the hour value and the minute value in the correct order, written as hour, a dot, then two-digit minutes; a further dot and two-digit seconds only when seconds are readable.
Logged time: 9.49
